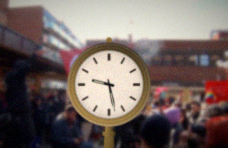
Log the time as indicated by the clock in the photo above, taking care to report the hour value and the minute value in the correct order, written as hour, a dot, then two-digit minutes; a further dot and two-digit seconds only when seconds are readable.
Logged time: 9.28
